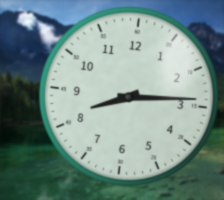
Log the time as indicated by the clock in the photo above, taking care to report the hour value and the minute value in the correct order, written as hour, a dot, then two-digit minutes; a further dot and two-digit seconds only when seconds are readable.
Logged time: 8.14
